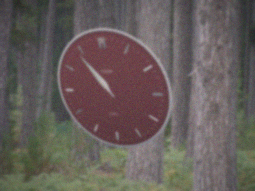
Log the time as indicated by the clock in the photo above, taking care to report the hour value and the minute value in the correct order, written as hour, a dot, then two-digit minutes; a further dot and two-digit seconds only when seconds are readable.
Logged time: 10.54
